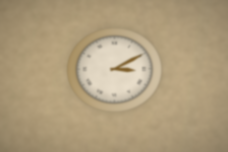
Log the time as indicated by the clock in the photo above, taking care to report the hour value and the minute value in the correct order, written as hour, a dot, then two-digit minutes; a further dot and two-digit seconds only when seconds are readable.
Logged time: 3.10
